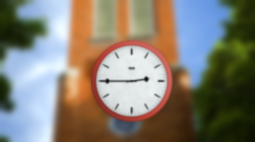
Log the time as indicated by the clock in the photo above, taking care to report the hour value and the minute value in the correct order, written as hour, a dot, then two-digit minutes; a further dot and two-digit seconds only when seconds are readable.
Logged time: 2.45
